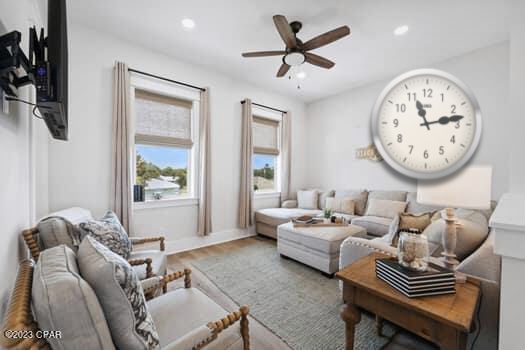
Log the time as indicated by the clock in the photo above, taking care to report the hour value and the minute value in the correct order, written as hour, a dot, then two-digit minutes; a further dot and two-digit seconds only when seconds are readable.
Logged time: 11.13
